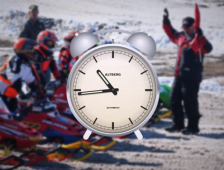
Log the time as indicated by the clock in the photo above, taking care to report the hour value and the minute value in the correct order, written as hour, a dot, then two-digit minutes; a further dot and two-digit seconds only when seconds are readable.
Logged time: 10.44
